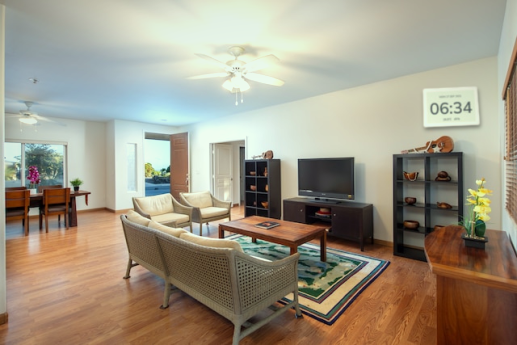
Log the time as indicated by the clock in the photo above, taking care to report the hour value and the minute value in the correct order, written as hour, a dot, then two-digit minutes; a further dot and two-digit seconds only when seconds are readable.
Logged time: 6.34
